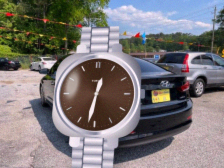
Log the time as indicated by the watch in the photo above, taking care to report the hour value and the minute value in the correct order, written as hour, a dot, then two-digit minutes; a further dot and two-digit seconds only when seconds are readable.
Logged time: 12.32
